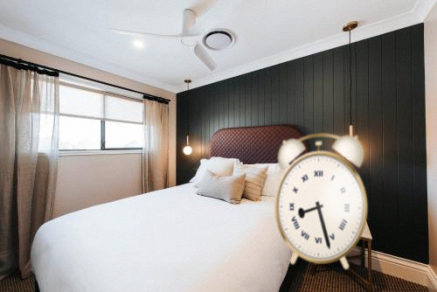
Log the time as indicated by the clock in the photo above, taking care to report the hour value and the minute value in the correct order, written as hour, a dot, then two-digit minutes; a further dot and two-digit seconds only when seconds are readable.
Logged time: 8.27
